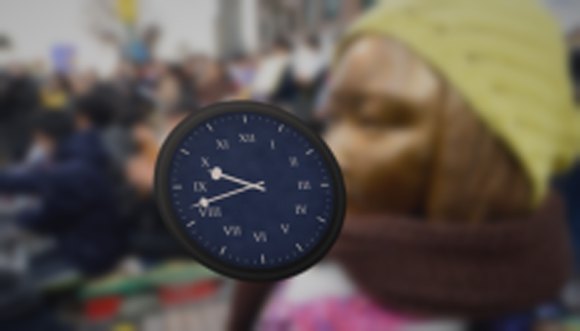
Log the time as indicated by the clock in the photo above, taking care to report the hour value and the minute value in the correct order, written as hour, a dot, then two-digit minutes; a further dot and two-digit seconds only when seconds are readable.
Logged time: 9.42
